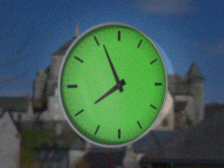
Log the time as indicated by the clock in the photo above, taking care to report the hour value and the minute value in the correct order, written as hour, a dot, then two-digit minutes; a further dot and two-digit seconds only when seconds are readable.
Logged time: 7.56
